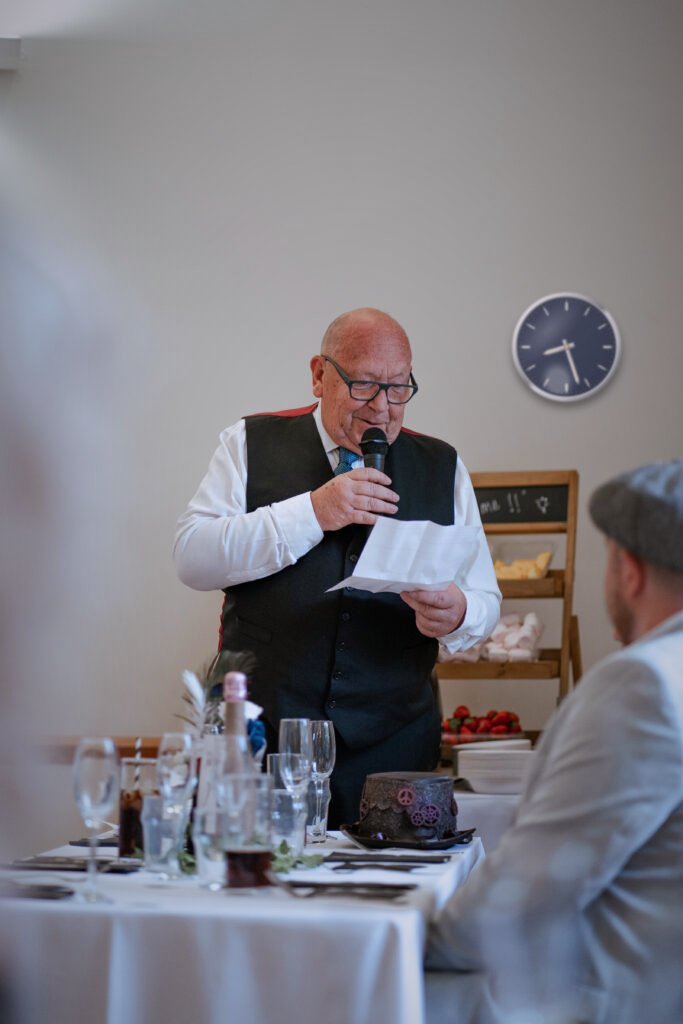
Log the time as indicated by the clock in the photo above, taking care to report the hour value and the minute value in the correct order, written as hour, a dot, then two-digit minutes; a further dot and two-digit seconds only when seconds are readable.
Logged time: 8.27
